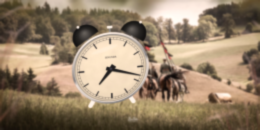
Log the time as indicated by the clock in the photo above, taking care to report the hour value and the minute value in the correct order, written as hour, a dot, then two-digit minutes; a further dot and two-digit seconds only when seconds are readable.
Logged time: 7.18
